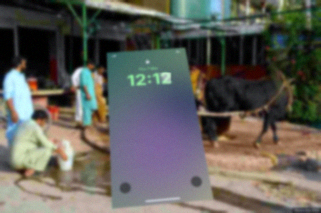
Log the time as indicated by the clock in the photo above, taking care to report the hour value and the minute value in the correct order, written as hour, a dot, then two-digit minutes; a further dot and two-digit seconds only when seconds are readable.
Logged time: 12.12
